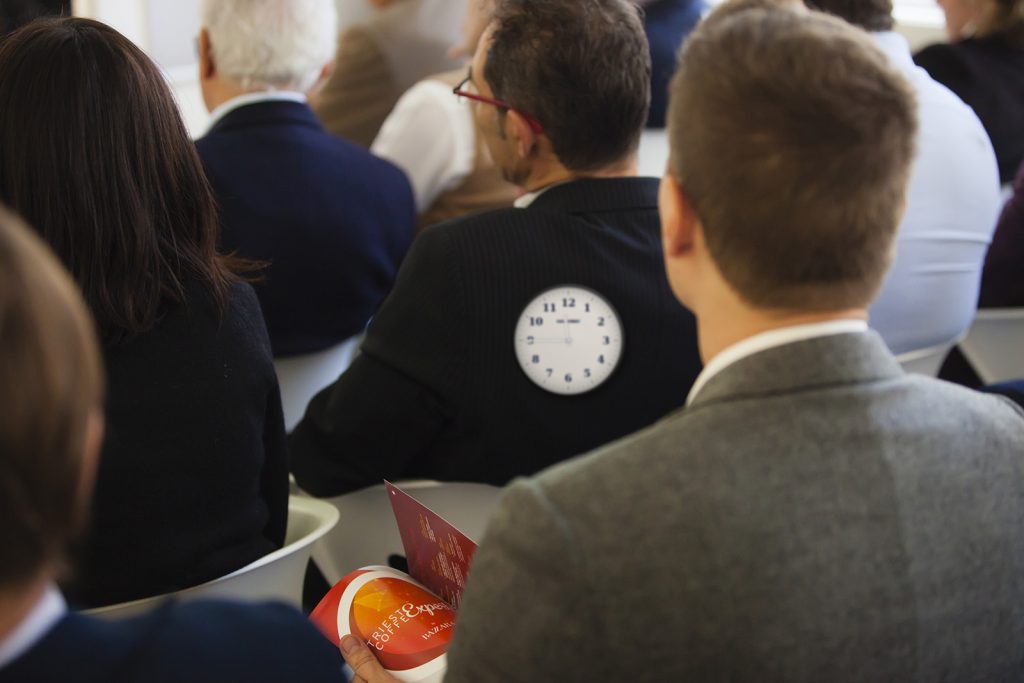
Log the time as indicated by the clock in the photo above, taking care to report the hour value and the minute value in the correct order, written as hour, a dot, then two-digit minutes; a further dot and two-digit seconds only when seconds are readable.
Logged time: 11.45
